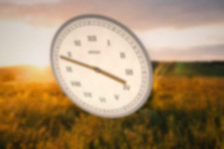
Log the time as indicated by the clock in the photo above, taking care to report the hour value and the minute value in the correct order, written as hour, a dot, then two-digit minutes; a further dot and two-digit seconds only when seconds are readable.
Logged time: 3.48
